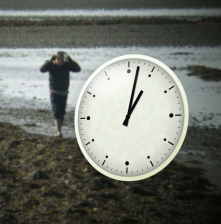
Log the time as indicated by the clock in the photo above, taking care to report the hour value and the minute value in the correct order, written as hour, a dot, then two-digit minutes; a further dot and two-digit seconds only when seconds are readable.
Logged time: 1.02
